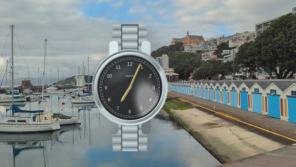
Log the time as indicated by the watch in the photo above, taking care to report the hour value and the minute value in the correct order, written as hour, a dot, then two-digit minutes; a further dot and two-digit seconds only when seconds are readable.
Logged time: 7.04
